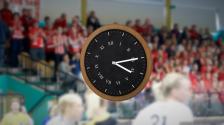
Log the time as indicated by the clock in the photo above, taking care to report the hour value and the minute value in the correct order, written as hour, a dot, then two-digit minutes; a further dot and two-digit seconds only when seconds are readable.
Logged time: 4.15
